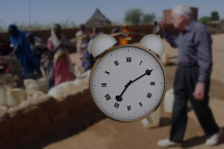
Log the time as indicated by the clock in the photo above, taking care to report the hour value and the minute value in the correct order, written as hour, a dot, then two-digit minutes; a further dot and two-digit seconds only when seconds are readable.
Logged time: 7.10
